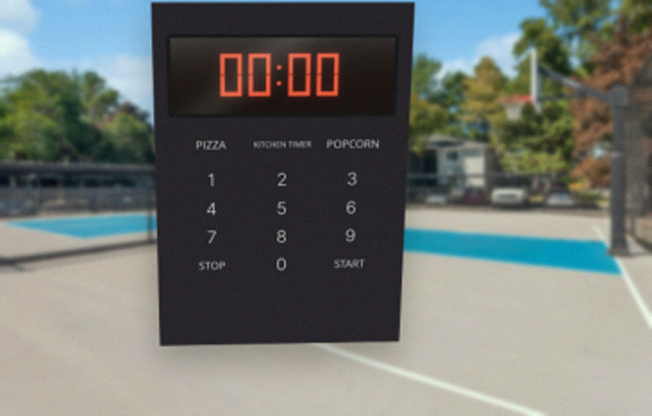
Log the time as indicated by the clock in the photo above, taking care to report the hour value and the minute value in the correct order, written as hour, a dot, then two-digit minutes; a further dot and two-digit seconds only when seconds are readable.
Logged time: 0.00
